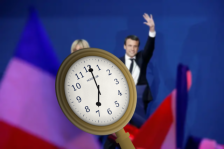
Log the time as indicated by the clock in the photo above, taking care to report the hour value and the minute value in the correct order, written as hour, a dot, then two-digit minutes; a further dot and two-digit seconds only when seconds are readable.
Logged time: 7.01
